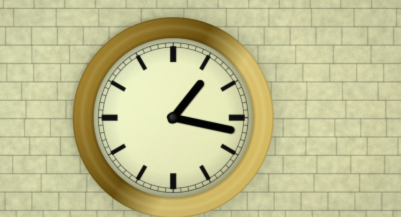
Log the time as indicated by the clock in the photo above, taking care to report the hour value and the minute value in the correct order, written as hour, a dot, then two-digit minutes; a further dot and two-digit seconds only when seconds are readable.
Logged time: 1.17
